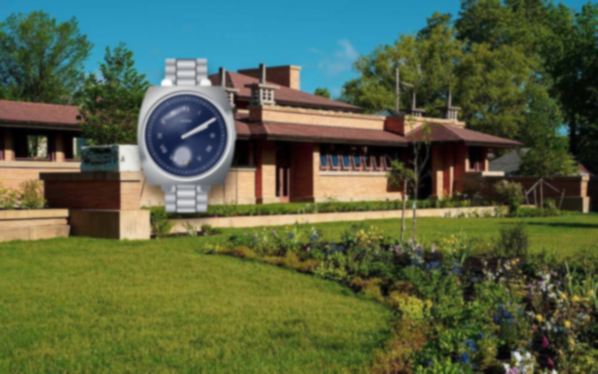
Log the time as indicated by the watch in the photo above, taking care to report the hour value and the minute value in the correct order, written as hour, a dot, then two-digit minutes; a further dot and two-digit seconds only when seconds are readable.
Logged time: 2.10
